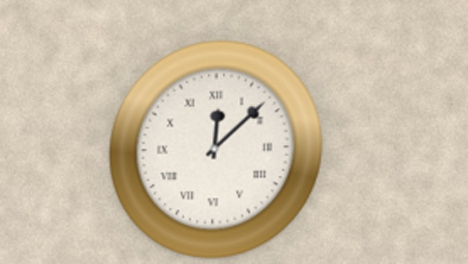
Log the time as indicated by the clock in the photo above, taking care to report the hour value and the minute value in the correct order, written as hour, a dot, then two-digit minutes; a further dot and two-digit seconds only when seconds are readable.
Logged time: 12.08
